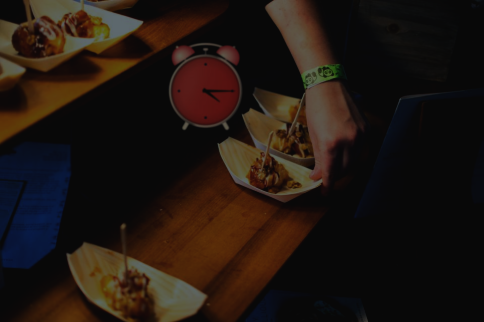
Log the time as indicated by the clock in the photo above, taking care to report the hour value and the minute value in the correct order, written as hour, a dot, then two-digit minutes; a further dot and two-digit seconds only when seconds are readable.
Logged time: 4.15
